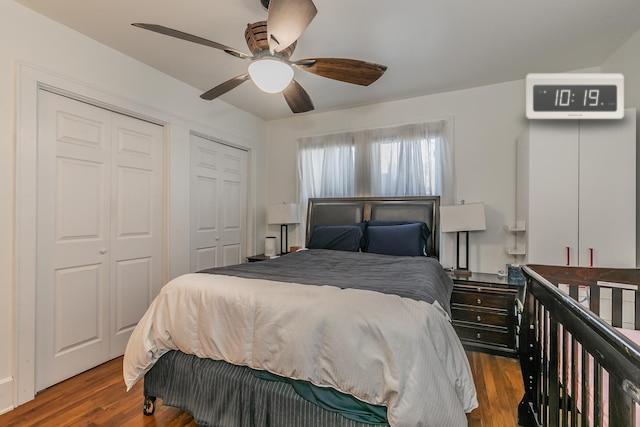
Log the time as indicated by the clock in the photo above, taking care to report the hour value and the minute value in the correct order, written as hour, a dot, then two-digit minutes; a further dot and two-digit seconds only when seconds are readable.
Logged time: 10.19
